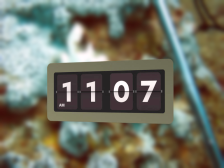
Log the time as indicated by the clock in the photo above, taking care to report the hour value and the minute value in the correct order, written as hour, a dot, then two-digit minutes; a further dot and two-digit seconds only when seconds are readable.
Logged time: 11.07
